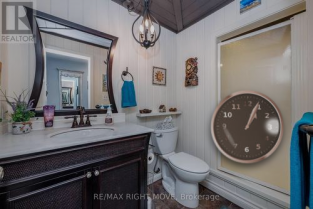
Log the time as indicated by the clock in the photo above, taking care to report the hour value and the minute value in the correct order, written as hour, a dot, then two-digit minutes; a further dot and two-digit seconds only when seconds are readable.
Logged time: 1.04
